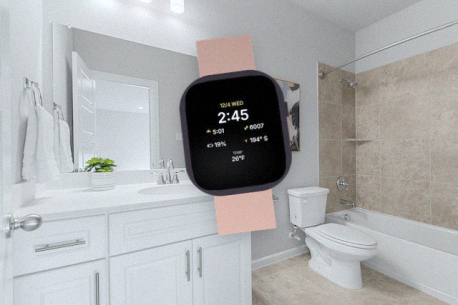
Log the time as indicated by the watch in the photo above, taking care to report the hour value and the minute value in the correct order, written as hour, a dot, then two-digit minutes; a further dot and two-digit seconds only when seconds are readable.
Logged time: 2.45
